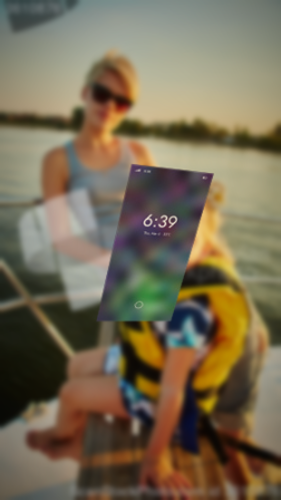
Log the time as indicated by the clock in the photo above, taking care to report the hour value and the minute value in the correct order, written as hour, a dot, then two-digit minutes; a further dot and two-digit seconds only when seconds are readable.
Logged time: 6.39
